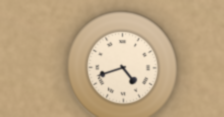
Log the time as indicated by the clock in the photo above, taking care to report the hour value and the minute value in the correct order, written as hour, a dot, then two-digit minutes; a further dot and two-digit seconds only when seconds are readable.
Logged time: 4.42
